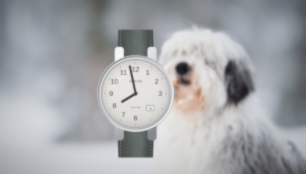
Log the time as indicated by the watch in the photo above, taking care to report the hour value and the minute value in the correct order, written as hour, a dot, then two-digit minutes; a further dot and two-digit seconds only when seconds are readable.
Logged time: 7.58
